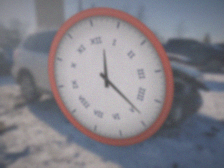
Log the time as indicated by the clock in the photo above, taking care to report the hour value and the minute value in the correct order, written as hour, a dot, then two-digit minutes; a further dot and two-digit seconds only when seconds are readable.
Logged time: 12.24
